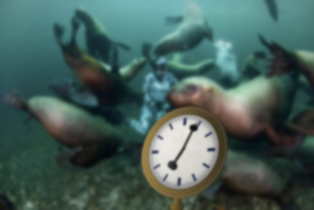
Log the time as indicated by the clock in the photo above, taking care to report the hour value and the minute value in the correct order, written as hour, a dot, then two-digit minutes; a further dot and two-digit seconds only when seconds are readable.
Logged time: 7.04
